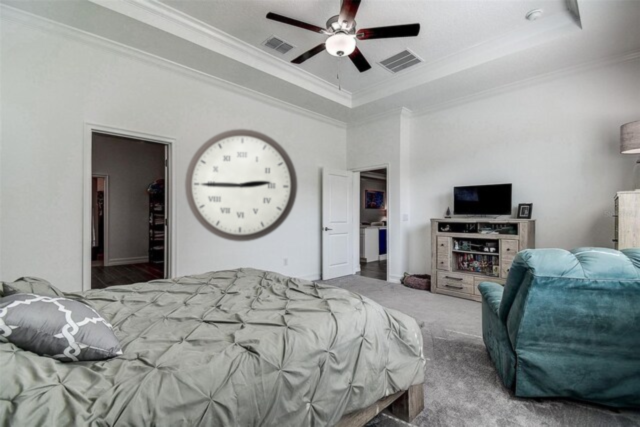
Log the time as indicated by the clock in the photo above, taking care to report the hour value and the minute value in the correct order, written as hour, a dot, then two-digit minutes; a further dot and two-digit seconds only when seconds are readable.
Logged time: 2.45
